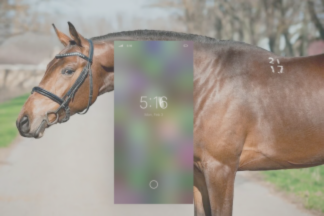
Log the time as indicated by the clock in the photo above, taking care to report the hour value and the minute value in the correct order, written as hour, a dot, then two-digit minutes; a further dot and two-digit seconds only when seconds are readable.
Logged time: 5.16
